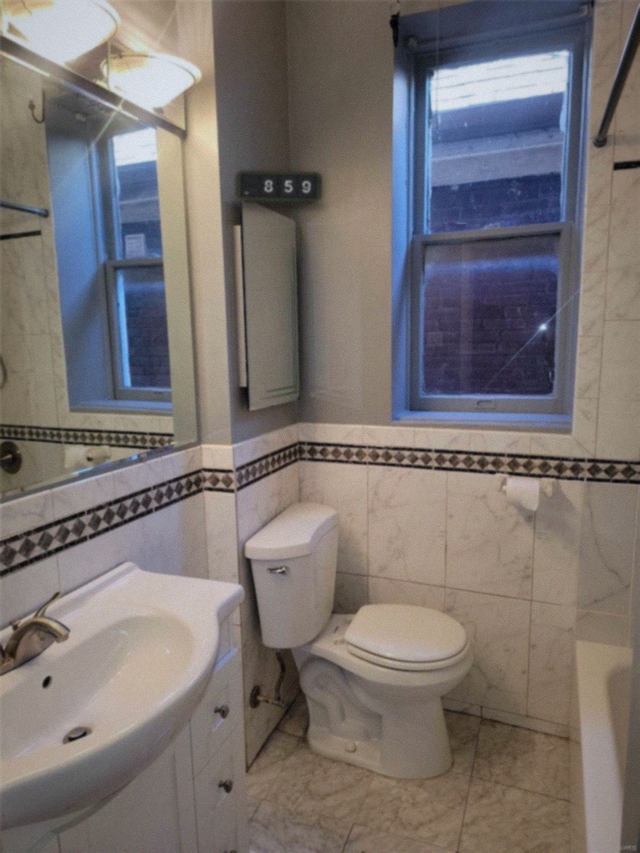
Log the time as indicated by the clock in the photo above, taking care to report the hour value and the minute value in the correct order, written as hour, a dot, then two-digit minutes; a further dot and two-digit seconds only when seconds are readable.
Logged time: 8.59
